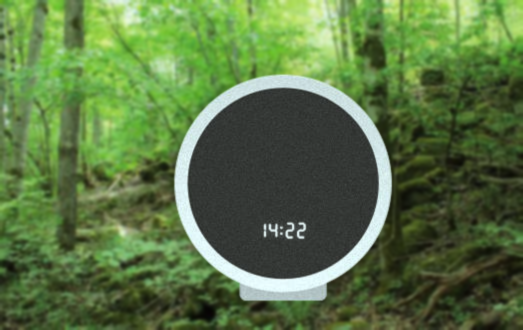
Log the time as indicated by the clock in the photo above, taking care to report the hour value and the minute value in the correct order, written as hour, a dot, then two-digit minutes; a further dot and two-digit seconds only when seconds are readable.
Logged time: 14.22
